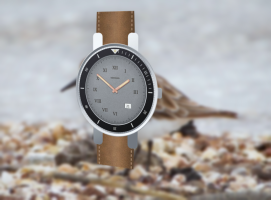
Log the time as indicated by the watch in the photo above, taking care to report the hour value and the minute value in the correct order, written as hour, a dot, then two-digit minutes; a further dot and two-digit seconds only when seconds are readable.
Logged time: 1.51
